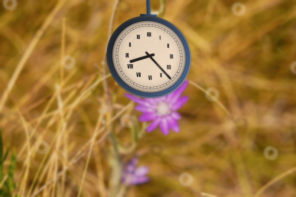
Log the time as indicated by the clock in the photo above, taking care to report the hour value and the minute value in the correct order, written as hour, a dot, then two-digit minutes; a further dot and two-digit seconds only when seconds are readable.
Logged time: 8.23
